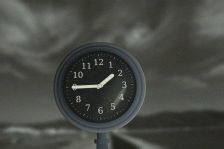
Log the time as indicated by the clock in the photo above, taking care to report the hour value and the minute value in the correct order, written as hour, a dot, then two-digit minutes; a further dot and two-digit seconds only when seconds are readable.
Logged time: 1.45
